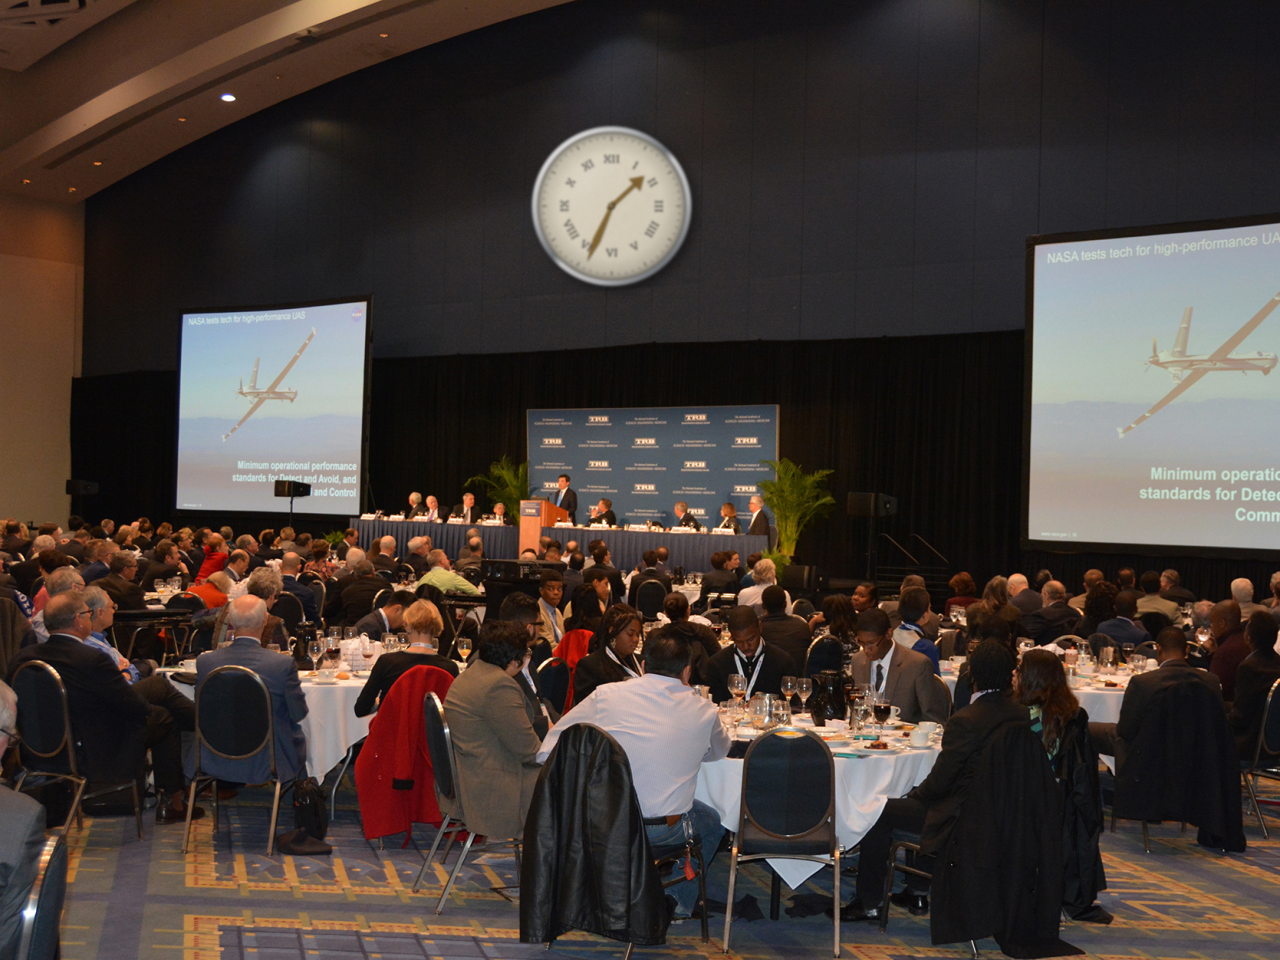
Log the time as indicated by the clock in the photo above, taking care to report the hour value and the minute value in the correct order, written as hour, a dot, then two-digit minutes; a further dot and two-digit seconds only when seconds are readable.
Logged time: 1.34
